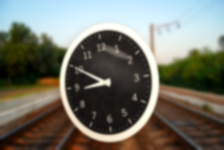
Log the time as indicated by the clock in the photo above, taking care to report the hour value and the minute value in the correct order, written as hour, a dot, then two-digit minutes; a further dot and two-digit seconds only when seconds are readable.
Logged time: 8.50
